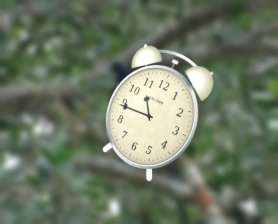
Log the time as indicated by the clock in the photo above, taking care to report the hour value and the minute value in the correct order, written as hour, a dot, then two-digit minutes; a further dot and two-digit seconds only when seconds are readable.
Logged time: 10.44
